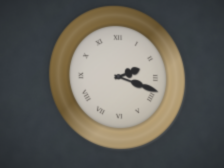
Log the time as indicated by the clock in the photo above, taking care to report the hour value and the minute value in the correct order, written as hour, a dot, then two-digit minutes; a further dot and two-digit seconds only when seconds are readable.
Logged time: 2.18
